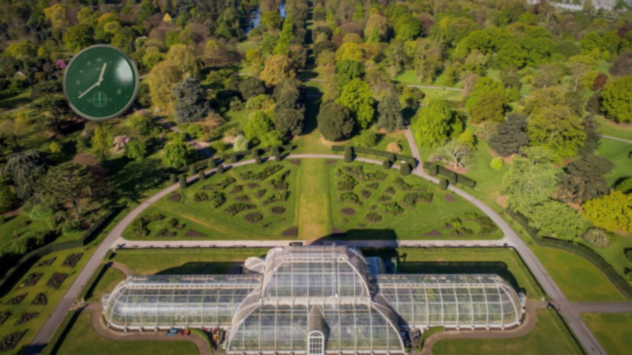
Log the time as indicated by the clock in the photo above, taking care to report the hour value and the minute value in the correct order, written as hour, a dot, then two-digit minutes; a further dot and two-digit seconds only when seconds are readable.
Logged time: 12.39
